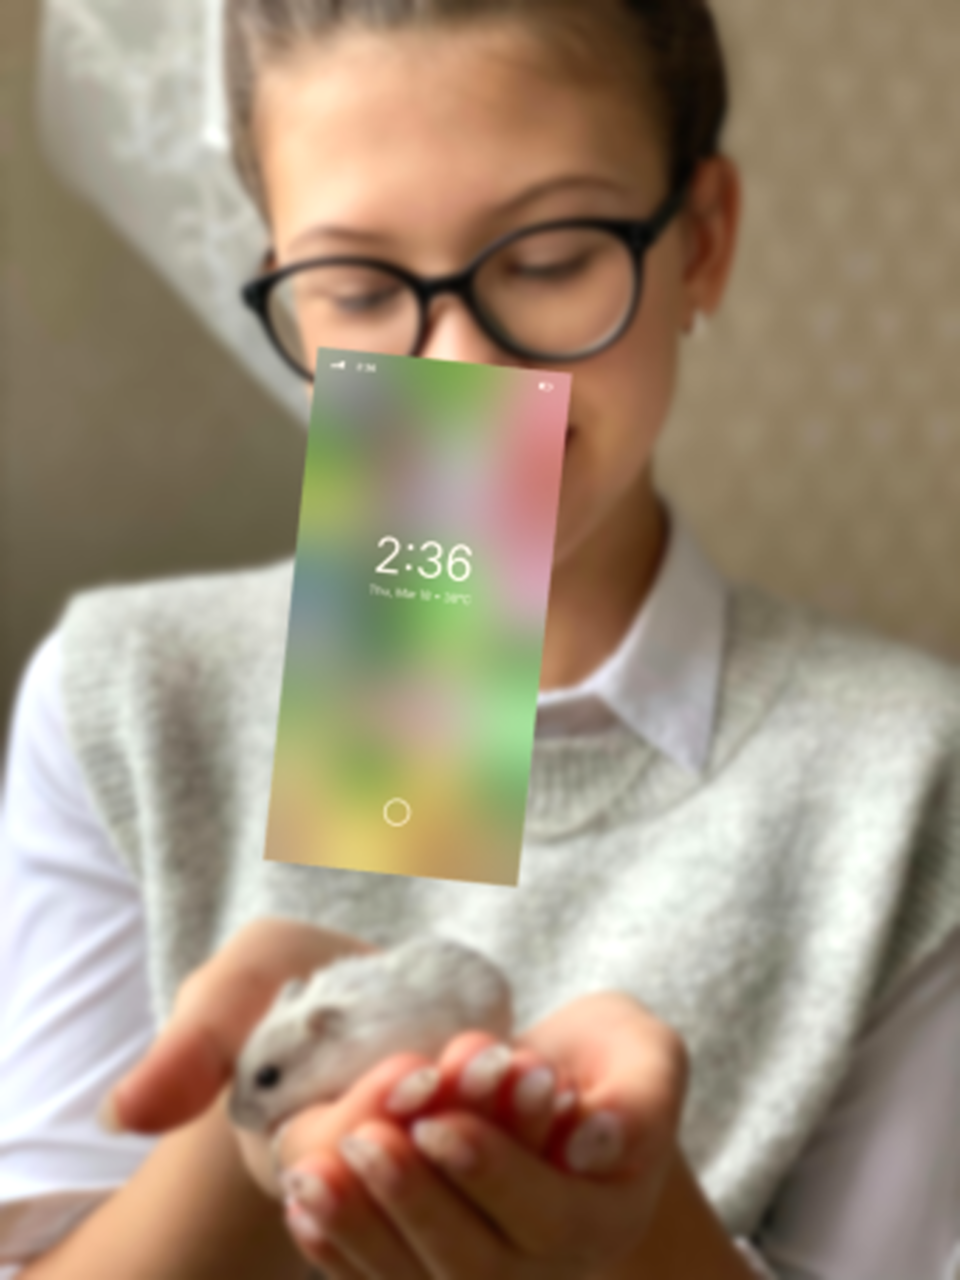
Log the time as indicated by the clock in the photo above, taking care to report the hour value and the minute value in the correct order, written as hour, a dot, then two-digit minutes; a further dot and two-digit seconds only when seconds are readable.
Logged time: 2.36
